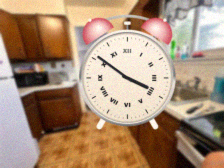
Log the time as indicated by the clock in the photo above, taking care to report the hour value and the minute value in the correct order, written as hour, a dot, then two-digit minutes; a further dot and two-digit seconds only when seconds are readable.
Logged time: 3.51
